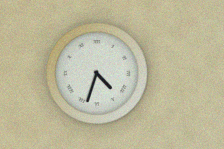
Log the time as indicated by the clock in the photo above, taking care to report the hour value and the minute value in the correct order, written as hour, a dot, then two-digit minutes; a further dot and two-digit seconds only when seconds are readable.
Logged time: 4.33
